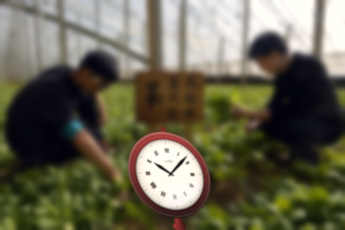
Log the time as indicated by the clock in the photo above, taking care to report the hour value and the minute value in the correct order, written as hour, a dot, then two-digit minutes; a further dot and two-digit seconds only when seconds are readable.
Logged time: 10.08
